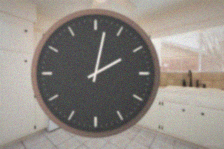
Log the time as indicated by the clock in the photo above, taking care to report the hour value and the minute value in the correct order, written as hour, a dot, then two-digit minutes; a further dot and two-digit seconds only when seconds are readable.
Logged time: 2.02
